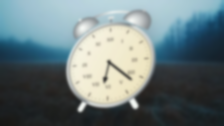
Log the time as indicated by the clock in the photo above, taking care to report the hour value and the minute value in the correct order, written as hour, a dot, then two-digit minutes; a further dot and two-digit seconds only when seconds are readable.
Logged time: 6.22
